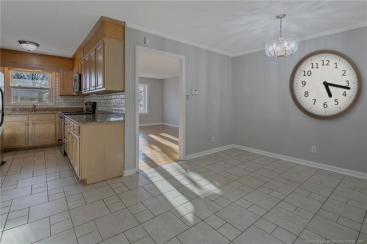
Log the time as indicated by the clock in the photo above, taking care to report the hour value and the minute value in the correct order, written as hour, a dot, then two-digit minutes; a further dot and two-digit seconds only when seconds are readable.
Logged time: 5.17
